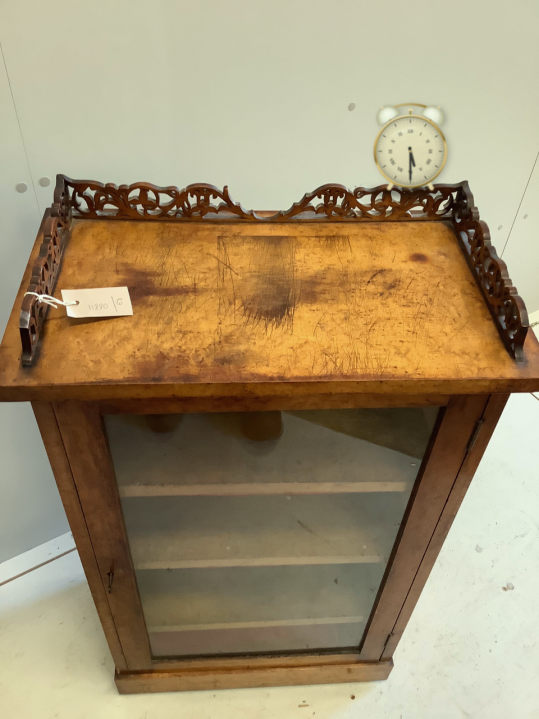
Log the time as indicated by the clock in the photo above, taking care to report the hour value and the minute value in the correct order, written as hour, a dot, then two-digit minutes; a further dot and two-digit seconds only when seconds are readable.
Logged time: 5.30
